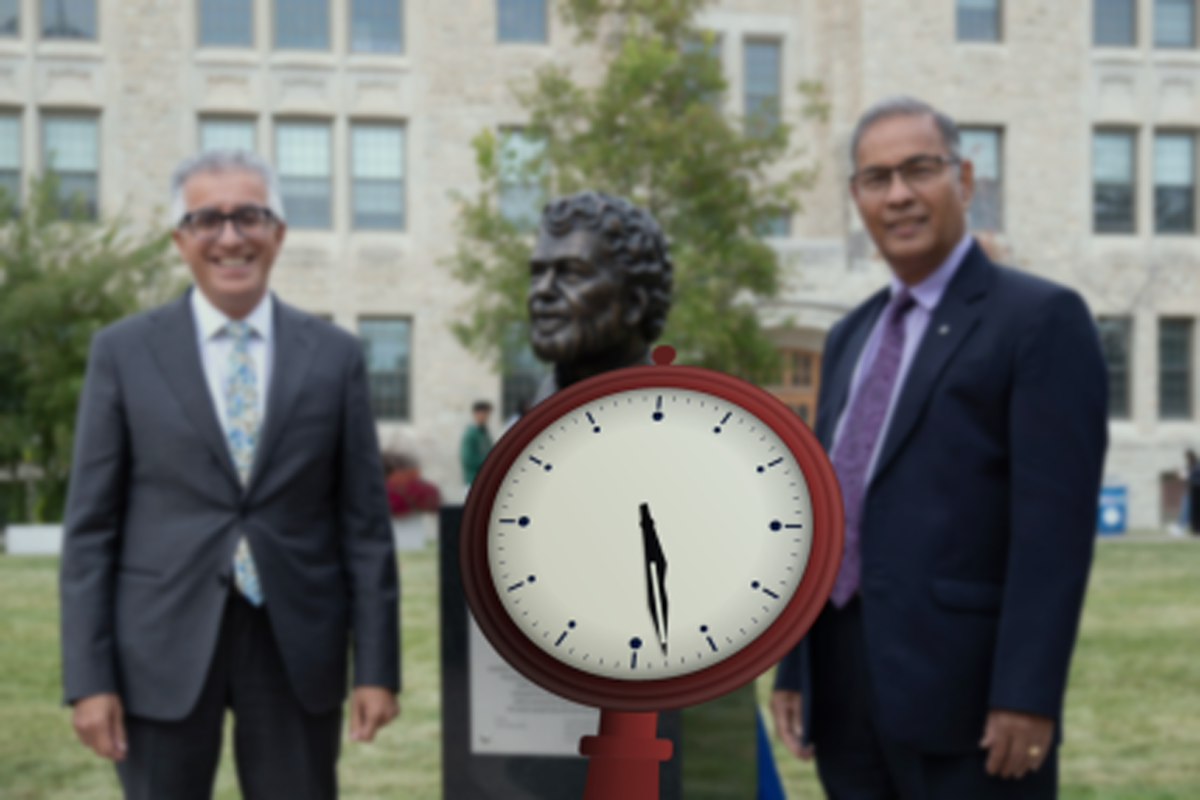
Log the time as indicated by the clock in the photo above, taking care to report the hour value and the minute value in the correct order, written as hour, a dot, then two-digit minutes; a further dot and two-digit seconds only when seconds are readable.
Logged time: 5.28
